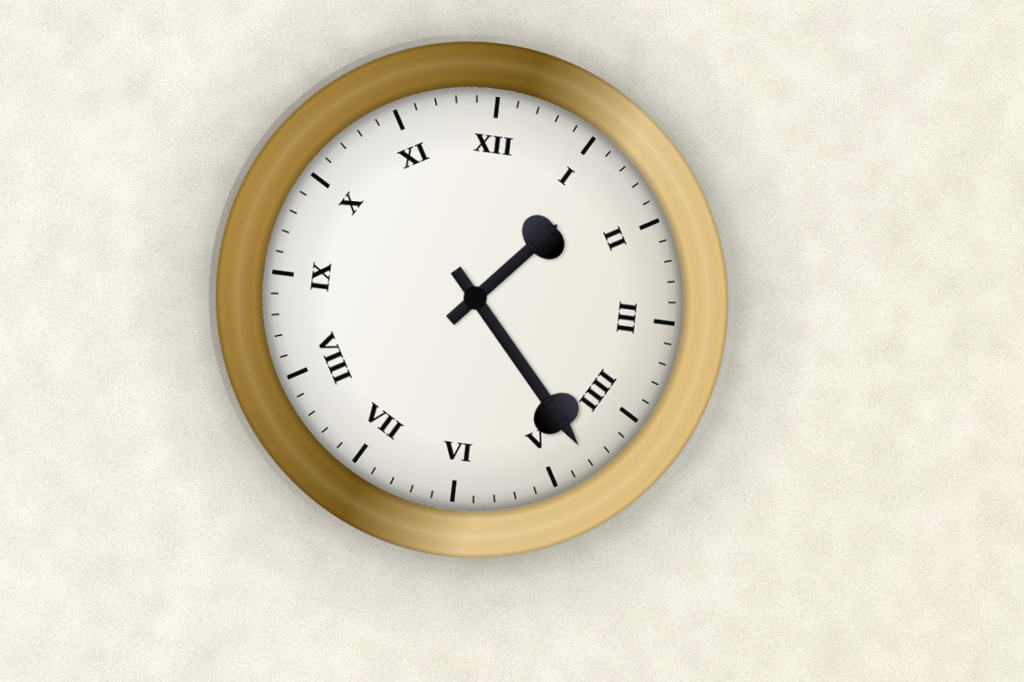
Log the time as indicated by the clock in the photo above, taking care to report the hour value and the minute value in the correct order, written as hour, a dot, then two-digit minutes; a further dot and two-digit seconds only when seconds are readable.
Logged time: 1.23
